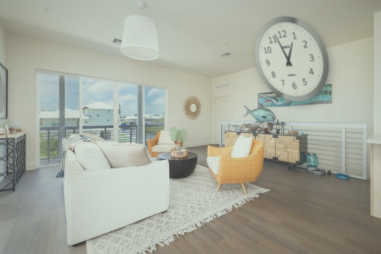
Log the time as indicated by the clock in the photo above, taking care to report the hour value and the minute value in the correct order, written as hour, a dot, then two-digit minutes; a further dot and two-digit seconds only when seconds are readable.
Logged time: 12.57
